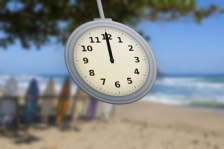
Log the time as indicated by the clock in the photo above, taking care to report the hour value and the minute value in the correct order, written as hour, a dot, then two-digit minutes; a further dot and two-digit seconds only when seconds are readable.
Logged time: 12.00
